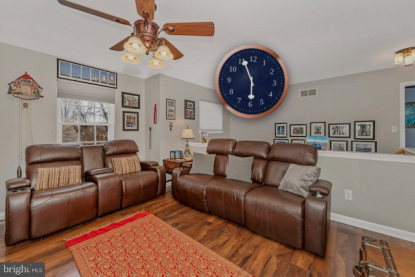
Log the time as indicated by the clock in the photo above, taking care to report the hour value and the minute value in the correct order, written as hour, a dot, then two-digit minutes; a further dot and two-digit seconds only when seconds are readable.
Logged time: 5.56
